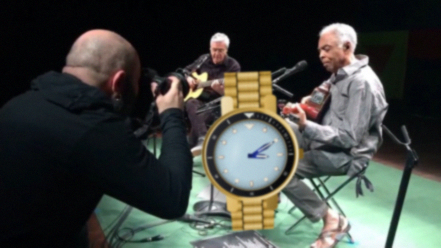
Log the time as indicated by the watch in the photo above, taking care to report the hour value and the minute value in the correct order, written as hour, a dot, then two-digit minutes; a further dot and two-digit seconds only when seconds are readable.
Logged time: 3.10
